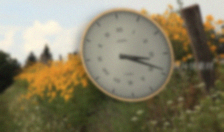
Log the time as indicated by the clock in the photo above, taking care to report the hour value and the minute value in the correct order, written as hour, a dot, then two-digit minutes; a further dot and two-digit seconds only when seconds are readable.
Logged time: 3.19
